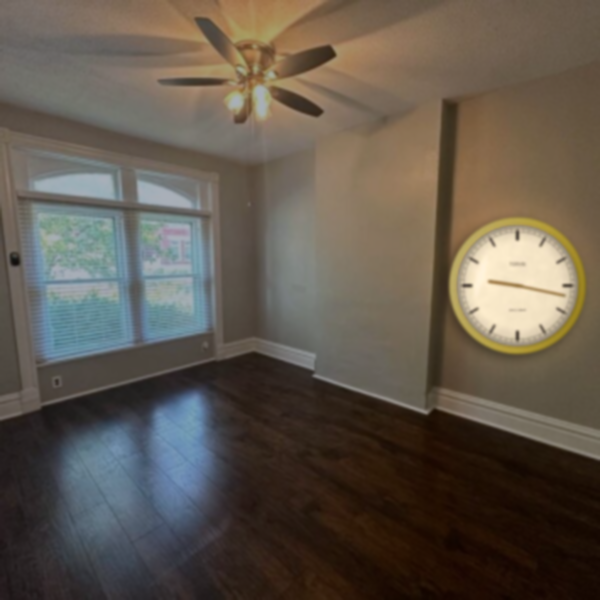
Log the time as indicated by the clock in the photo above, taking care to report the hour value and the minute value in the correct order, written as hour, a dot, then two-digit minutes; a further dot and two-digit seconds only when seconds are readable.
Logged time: 9.17
